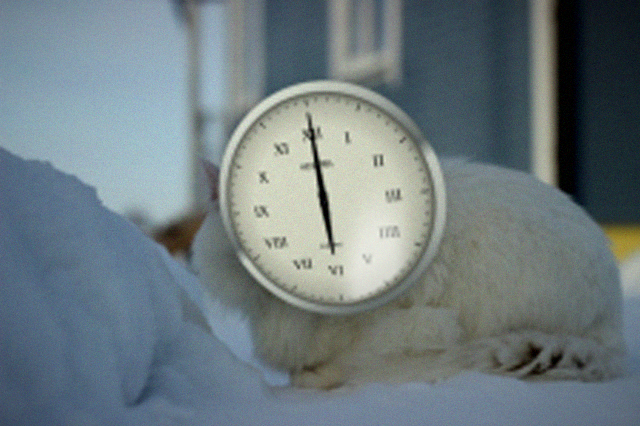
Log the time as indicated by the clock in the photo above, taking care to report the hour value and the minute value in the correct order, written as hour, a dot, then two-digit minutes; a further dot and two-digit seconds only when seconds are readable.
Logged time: 6.00
